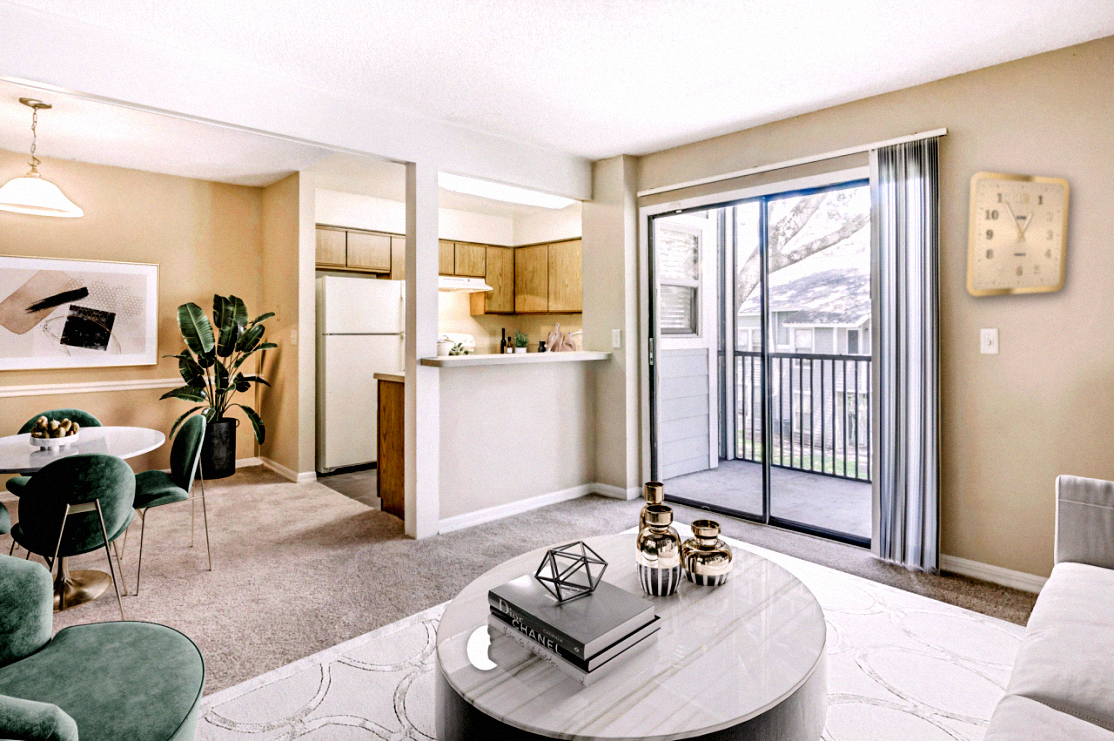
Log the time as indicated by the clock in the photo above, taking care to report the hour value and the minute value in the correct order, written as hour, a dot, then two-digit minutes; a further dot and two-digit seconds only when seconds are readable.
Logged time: 12.55
